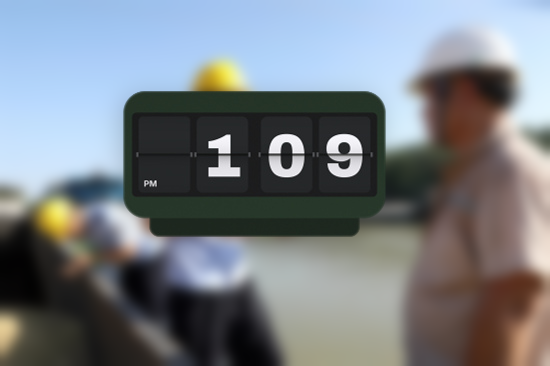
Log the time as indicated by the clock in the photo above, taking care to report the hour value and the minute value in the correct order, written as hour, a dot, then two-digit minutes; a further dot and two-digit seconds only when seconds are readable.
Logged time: 1.09
